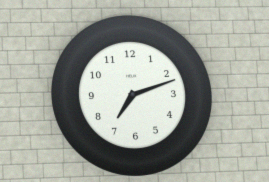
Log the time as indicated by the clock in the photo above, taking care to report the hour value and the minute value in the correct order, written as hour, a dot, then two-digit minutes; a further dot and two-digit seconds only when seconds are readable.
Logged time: 7.12
